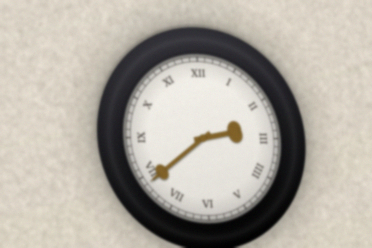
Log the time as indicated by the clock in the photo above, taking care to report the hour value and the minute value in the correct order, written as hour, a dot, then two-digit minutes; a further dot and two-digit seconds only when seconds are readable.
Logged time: 2.39
